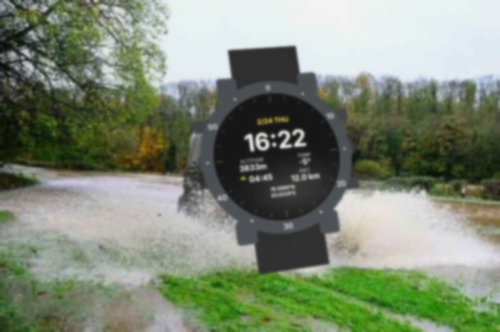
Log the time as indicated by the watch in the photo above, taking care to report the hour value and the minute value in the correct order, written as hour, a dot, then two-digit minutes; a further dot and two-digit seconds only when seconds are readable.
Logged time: 16.22
